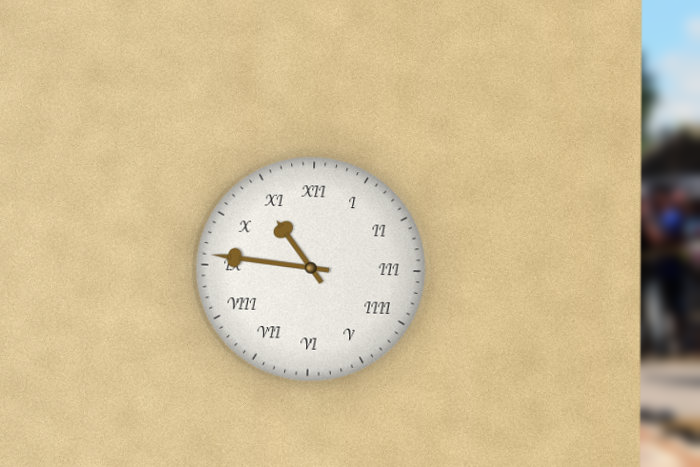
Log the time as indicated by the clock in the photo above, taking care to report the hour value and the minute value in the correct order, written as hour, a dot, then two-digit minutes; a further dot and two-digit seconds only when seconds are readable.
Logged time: 10.46
